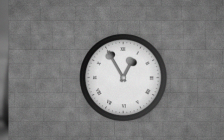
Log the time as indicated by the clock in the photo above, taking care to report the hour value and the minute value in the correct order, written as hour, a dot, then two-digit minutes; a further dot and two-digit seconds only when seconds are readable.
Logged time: 12.55
